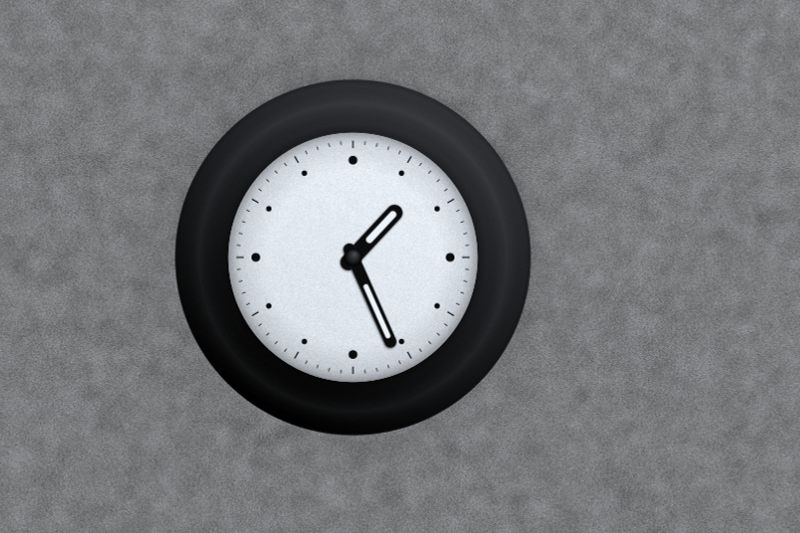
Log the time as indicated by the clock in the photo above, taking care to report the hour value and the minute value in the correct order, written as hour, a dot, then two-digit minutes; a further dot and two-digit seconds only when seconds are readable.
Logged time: 1.26
